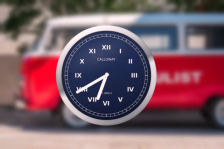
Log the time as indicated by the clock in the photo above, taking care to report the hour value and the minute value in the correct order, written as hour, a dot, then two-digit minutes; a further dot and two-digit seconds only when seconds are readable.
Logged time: 6.40
